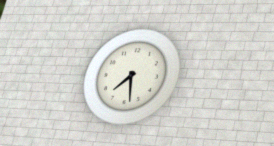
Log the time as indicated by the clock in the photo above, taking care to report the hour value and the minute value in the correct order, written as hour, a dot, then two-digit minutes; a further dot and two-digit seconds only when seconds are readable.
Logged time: 7.28
